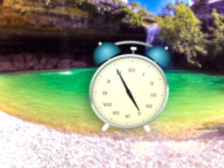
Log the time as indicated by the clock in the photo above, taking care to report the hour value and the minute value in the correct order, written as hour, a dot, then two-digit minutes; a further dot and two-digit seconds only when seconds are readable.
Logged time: 4.55
